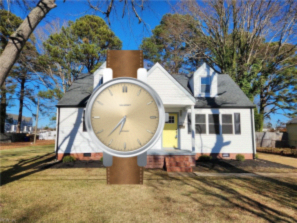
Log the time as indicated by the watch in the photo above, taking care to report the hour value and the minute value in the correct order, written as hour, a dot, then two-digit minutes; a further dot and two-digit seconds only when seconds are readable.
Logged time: 6.37
